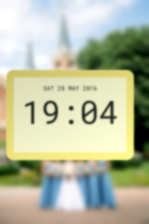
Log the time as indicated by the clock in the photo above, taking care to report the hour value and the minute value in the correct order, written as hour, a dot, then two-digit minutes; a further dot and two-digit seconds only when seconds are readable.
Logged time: 19.04
